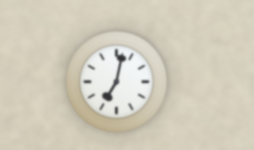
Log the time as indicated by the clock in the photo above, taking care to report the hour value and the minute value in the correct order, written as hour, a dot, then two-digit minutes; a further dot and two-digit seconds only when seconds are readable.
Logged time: 7.02
